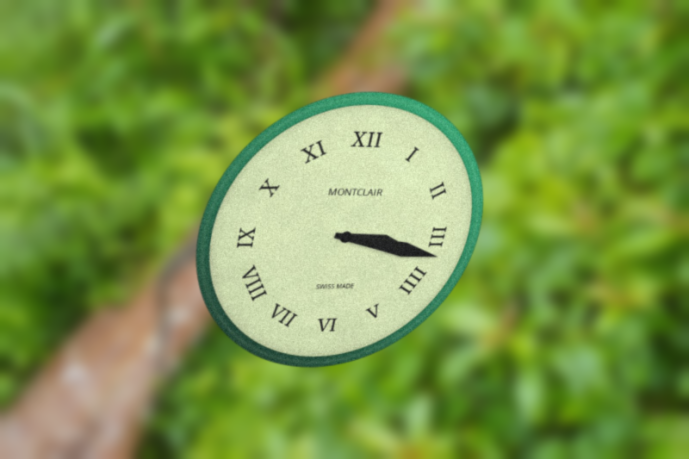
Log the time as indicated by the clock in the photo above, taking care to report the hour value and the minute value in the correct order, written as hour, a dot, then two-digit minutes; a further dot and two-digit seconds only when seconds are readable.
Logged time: 3.17
